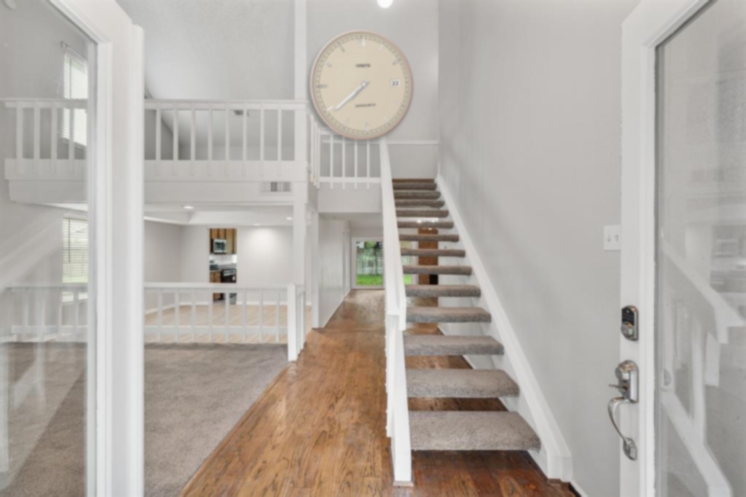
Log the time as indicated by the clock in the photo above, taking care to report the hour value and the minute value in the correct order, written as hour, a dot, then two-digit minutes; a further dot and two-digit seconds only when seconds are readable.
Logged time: 7.39
